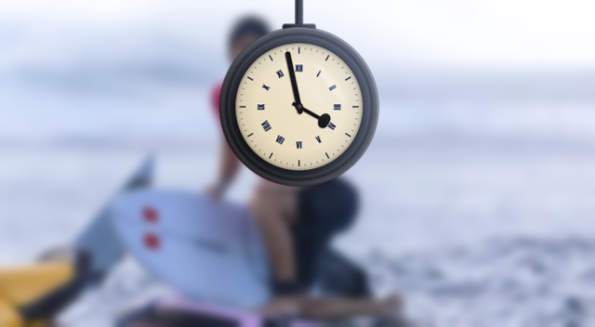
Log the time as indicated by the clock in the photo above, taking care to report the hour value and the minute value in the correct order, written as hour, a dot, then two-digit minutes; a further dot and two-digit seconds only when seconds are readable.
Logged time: 3.58
